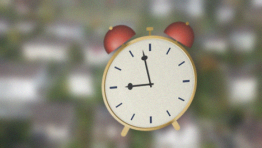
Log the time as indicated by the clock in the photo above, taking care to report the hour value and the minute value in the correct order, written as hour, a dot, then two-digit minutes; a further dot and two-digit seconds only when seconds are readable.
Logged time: 8.58
